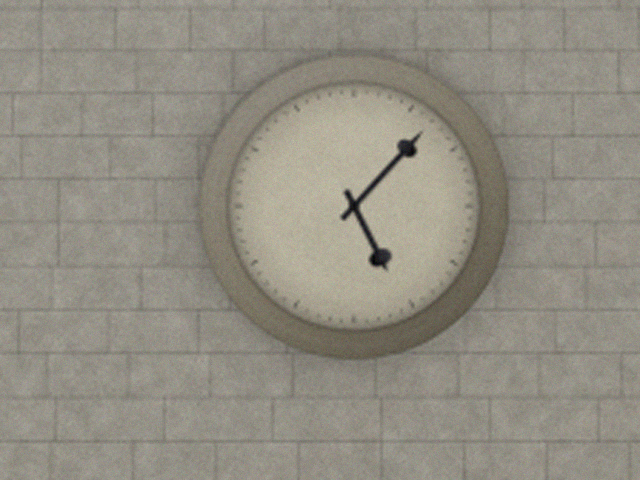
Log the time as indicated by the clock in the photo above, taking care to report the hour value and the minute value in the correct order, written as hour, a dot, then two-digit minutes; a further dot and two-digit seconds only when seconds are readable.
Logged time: 5.07
